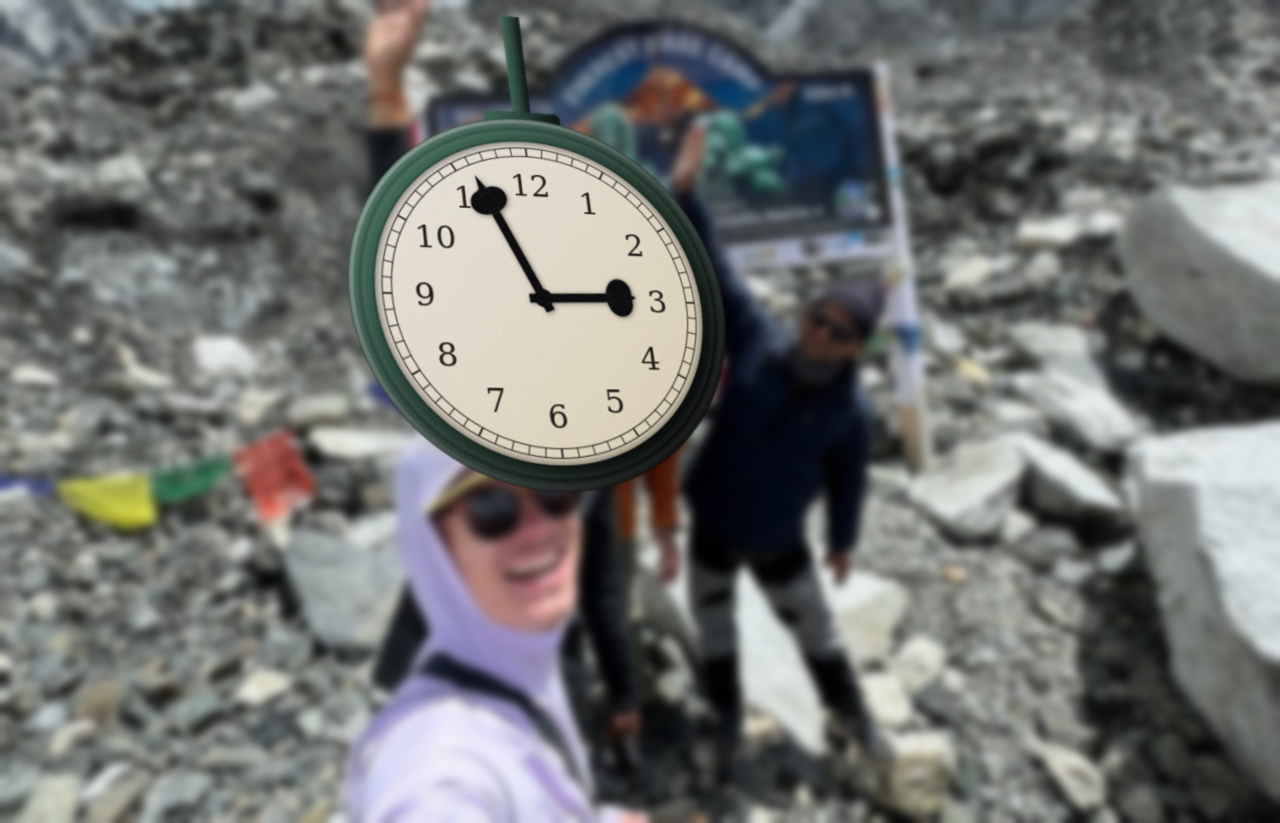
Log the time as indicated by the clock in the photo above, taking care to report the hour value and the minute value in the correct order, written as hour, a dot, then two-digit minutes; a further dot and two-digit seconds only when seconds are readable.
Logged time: 2.56
